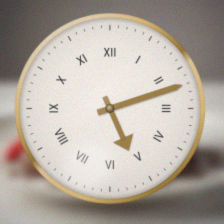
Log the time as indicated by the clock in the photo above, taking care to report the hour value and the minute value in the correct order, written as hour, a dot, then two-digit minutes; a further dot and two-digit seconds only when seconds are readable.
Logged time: 5.12
